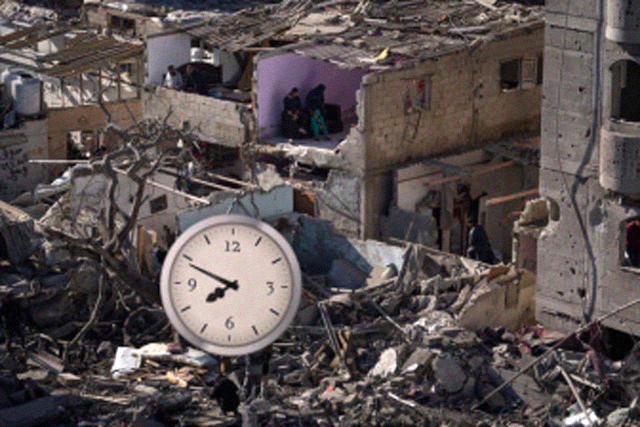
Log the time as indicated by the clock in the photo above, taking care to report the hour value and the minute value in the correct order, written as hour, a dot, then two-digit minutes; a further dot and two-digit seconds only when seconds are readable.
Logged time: 7.49
